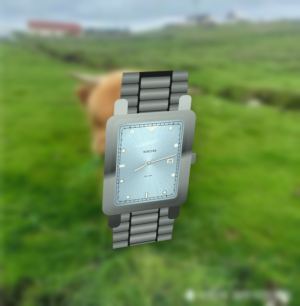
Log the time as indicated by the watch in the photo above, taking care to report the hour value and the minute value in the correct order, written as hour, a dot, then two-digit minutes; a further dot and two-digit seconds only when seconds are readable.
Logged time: 8.13
